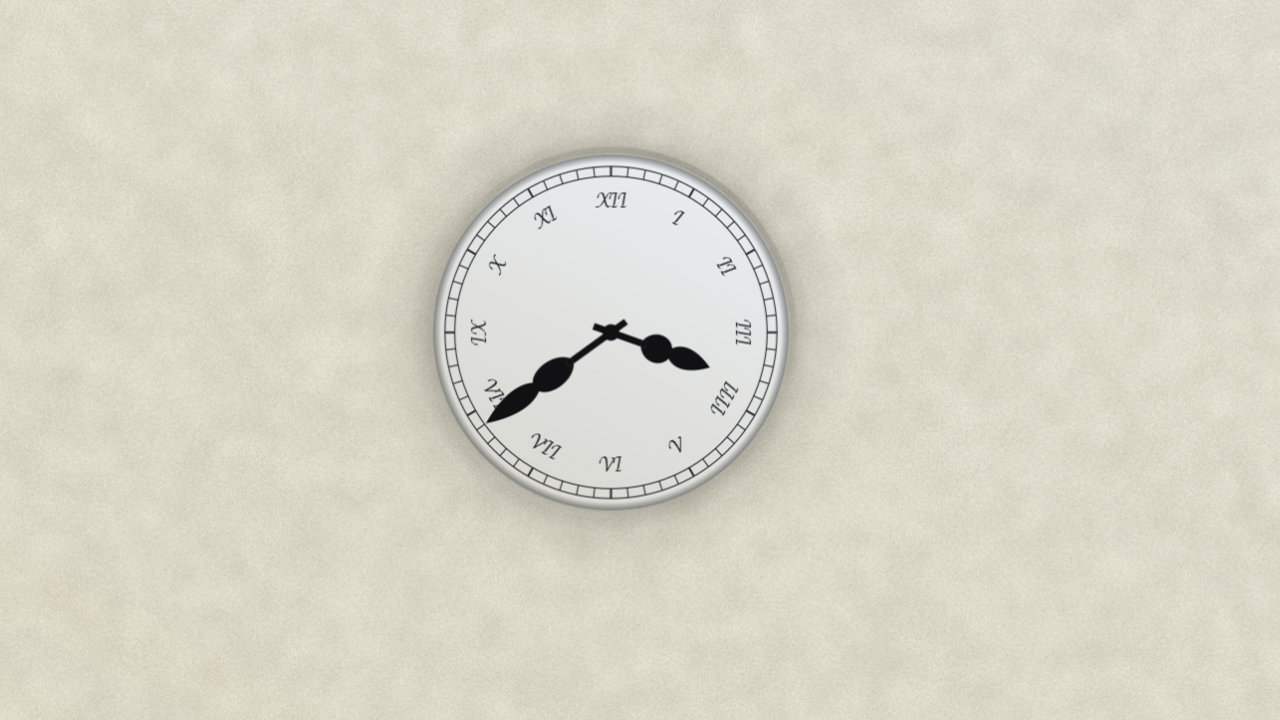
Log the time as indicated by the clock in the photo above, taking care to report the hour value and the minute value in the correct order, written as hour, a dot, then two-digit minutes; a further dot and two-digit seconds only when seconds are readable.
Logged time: 3.39
